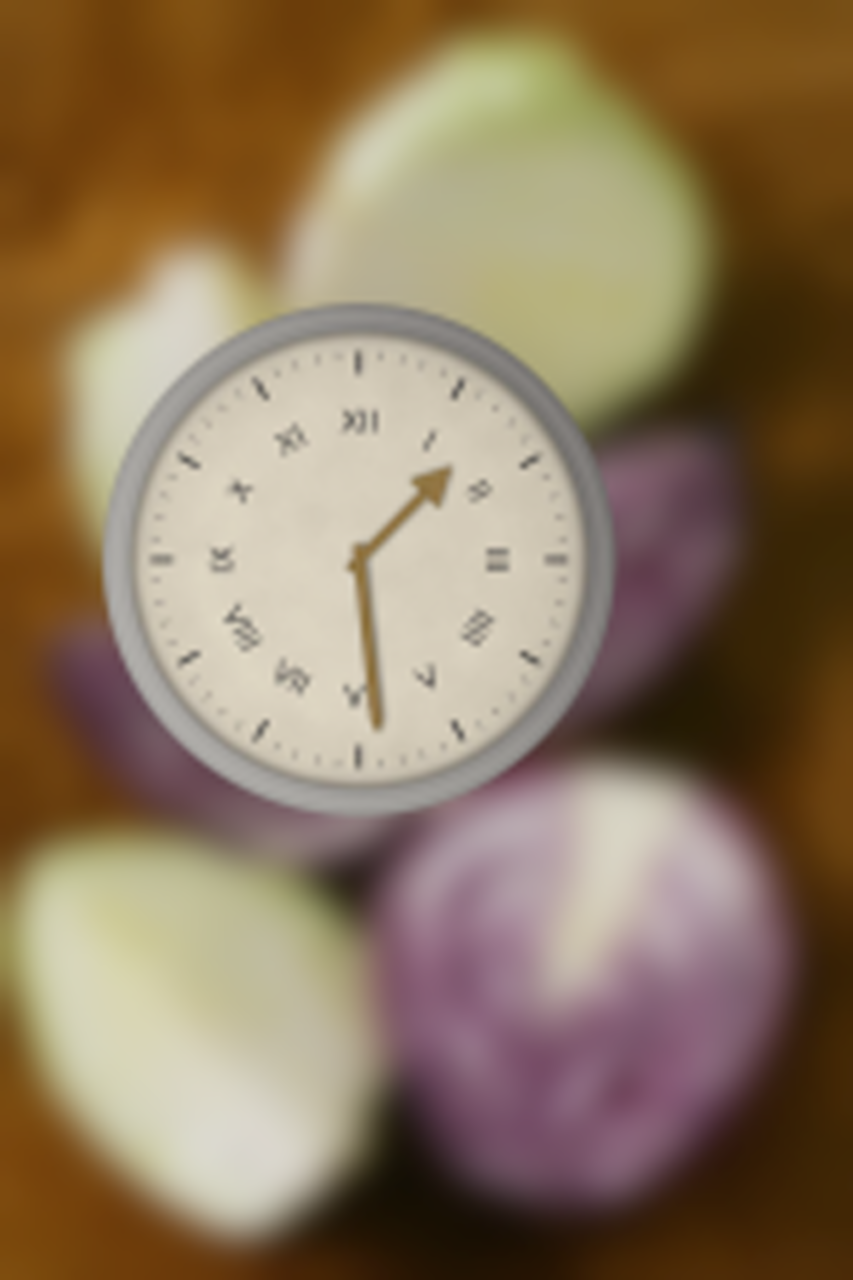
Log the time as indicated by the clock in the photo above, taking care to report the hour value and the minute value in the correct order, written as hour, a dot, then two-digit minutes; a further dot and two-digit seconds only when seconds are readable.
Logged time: 1.29
